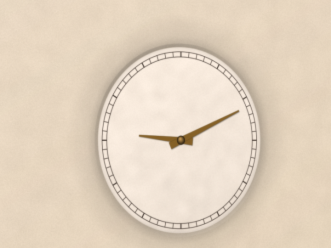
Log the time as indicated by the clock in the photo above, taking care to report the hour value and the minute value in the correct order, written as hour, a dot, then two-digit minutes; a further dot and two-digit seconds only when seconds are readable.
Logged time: 9.11
